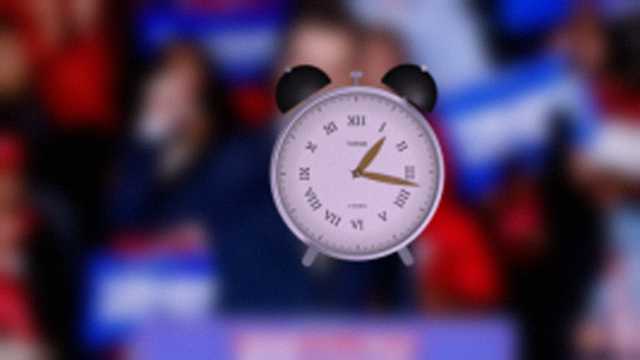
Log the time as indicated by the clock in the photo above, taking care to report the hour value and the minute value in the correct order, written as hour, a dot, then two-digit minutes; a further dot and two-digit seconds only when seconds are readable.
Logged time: 1.17
